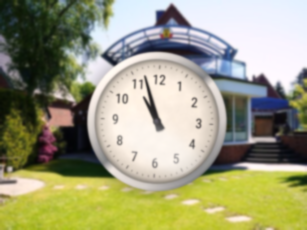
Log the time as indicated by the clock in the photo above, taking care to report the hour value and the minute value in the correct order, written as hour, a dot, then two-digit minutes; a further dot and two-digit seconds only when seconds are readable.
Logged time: 10.57
